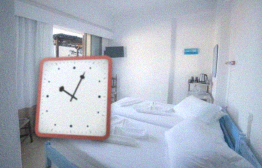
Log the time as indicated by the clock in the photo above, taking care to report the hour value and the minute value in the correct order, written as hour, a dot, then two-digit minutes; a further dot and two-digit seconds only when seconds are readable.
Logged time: 10.04
